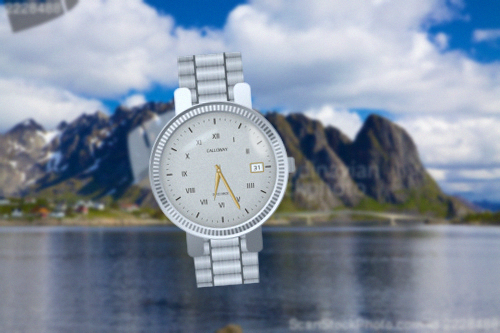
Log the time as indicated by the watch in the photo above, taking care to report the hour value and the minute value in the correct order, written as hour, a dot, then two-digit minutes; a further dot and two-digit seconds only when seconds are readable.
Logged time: 6.26
